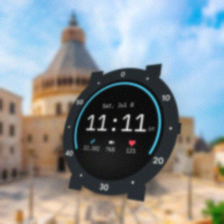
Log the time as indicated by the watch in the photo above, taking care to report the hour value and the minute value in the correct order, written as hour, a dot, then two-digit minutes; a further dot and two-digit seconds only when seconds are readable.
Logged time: 11.11
